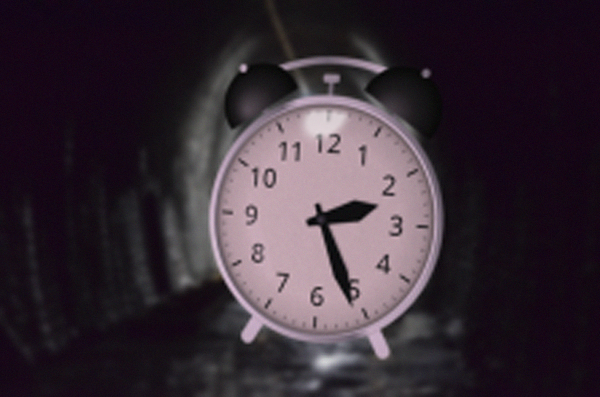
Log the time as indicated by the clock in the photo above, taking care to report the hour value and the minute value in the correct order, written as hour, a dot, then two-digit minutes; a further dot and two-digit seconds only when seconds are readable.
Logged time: 2.26
